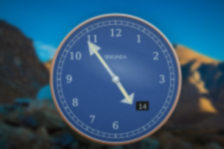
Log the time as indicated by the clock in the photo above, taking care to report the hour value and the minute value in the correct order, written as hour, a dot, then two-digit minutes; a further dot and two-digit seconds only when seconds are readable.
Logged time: 4.54
